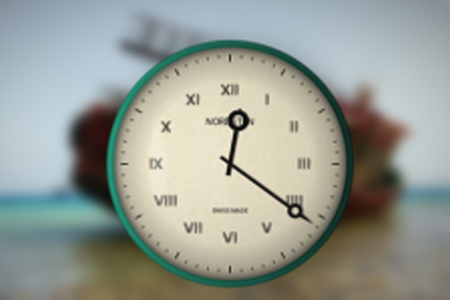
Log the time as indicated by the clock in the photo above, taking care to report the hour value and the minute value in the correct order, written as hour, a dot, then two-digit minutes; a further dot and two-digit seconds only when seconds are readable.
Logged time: 12.21
